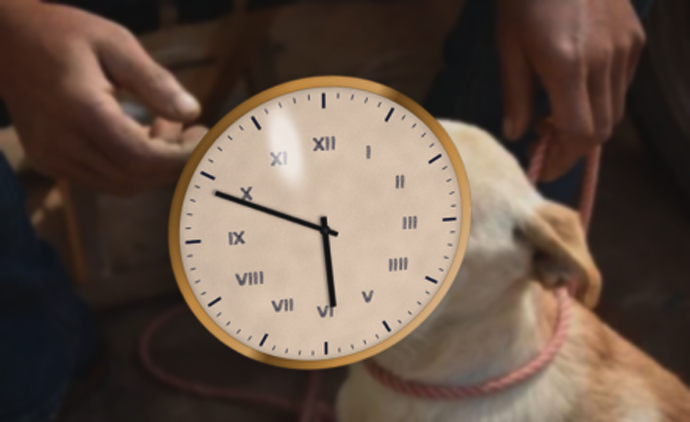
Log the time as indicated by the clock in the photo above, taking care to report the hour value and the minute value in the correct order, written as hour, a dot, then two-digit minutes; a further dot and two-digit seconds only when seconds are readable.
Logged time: 5.49
